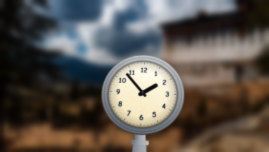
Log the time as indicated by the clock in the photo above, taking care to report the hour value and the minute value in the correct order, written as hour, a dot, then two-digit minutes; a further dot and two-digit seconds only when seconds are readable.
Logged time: 1.53
